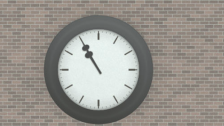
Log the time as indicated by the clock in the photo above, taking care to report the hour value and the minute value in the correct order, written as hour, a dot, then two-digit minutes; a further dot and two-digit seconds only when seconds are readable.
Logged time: 10.55
